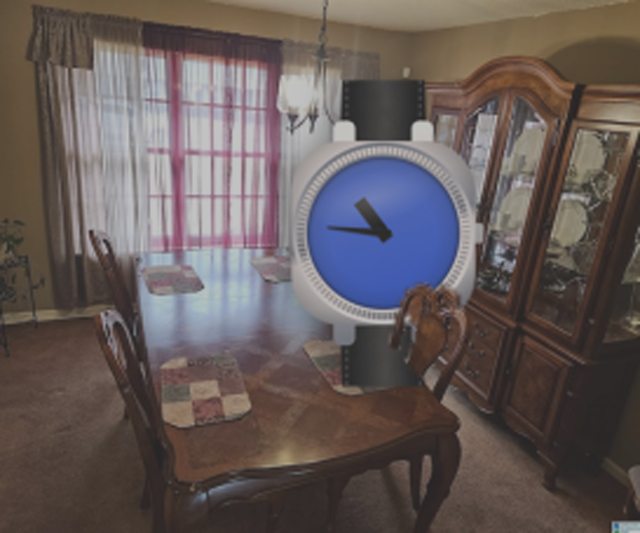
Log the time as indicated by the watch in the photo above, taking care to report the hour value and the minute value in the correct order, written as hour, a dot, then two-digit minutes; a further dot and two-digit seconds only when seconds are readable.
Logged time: 10.46
